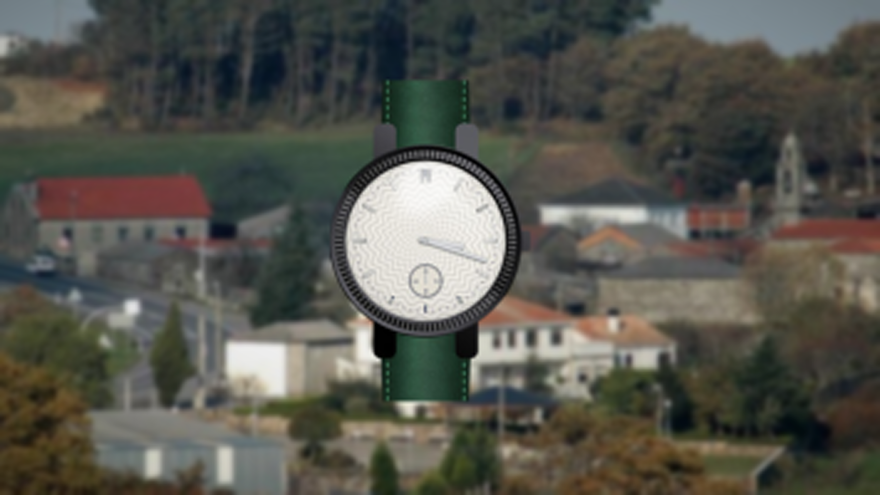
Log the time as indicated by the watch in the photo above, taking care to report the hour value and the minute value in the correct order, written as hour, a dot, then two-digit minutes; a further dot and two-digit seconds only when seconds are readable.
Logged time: 3.18
